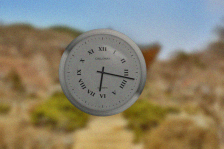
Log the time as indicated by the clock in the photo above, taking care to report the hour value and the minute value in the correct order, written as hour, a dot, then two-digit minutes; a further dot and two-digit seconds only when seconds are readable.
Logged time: 6.17
